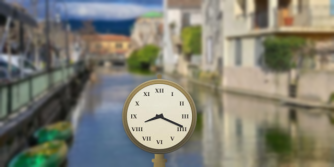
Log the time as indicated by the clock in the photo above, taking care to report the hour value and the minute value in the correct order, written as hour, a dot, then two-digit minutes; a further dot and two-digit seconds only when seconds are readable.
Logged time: 8.19
